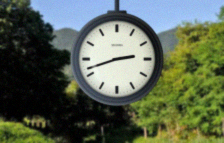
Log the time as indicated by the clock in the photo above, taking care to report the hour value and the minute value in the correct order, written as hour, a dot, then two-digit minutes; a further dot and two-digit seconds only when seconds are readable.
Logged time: 2.42
